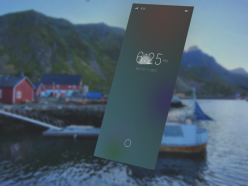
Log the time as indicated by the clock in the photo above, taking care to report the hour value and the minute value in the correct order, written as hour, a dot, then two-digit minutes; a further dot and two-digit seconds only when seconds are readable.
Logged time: 6.25
